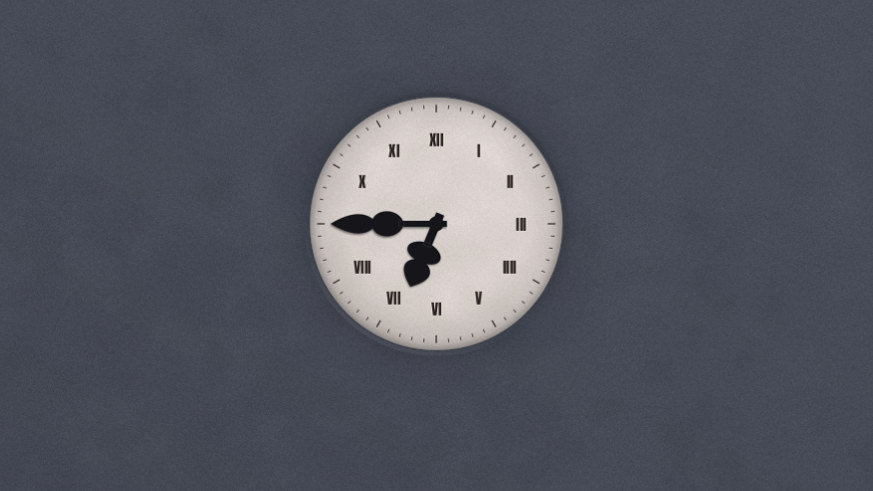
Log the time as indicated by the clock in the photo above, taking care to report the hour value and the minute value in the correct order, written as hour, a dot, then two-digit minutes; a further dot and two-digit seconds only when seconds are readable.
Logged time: 6.45
